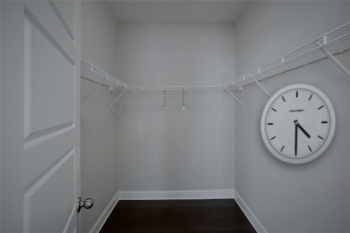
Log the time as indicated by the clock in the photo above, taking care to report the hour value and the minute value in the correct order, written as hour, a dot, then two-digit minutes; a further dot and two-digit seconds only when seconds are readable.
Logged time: 4.30
